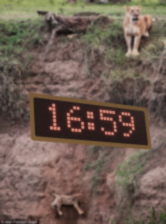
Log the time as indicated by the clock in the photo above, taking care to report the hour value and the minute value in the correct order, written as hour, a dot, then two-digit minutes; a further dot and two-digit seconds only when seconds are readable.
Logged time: 16.59
